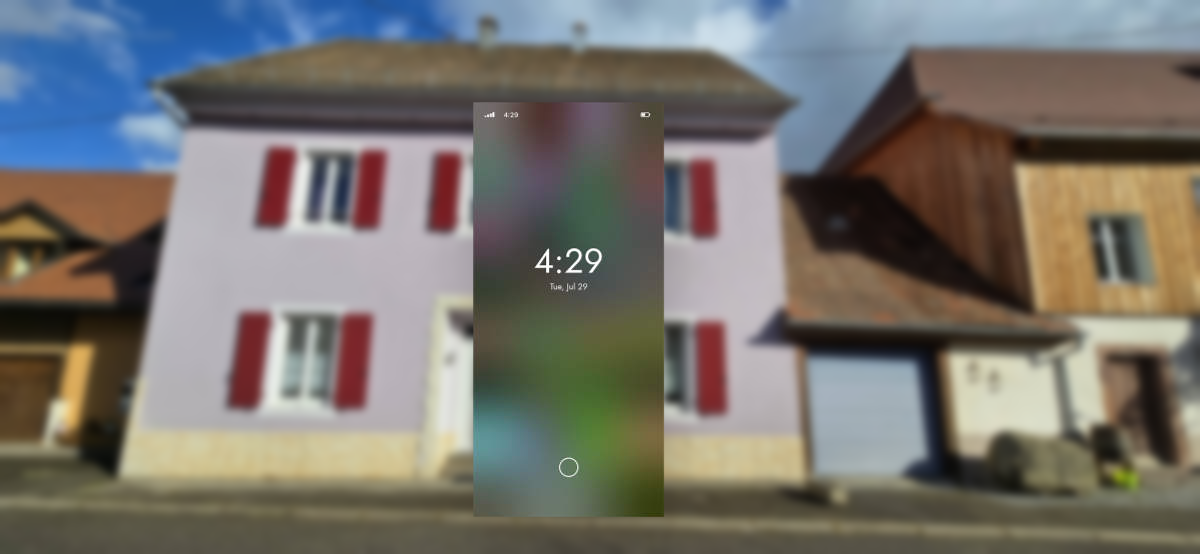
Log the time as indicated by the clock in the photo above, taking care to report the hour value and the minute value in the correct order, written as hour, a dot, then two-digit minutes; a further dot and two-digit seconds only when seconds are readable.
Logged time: 4.29
